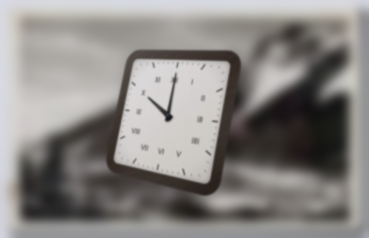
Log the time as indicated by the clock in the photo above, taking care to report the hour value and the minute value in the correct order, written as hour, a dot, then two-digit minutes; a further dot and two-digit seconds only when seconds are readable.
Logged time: 10.00
